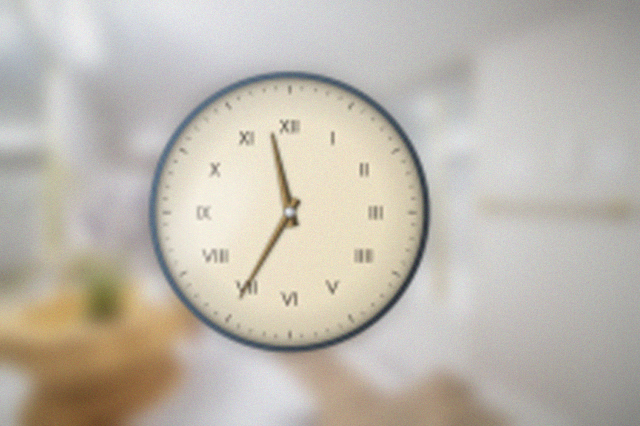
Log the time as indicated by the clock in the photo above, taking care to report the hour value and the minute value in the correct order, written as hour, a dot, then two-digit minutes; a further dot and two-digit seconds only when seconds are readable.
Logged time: 11.35
